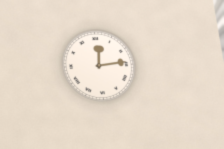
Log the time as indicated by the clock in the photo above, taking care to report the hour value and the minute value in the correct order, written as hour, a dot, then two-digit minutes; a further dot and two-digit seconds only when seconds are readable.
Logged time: 12.14
